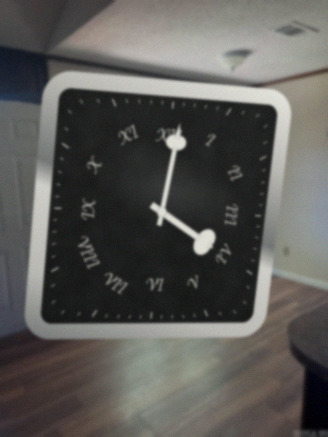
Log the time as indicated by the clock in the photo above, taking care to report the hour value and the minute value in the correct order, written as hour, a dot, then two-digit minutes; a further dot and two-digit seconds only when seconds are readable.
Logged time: 4.01
